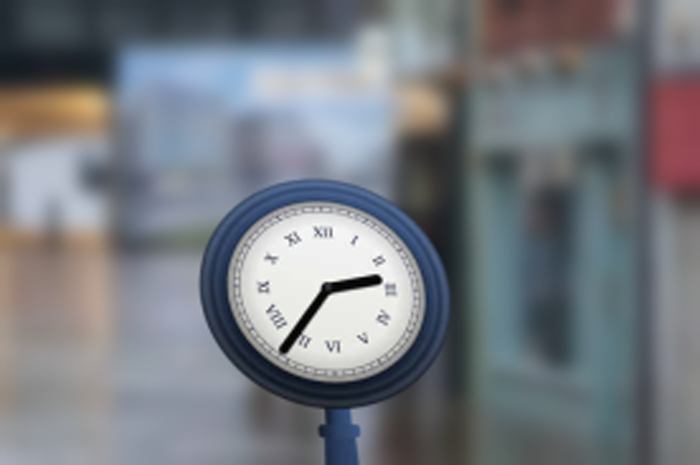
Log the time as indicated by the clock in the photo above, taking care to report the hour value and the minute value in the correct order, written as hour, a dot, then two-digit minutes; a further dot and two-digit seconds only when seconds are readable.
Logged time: 2.36
